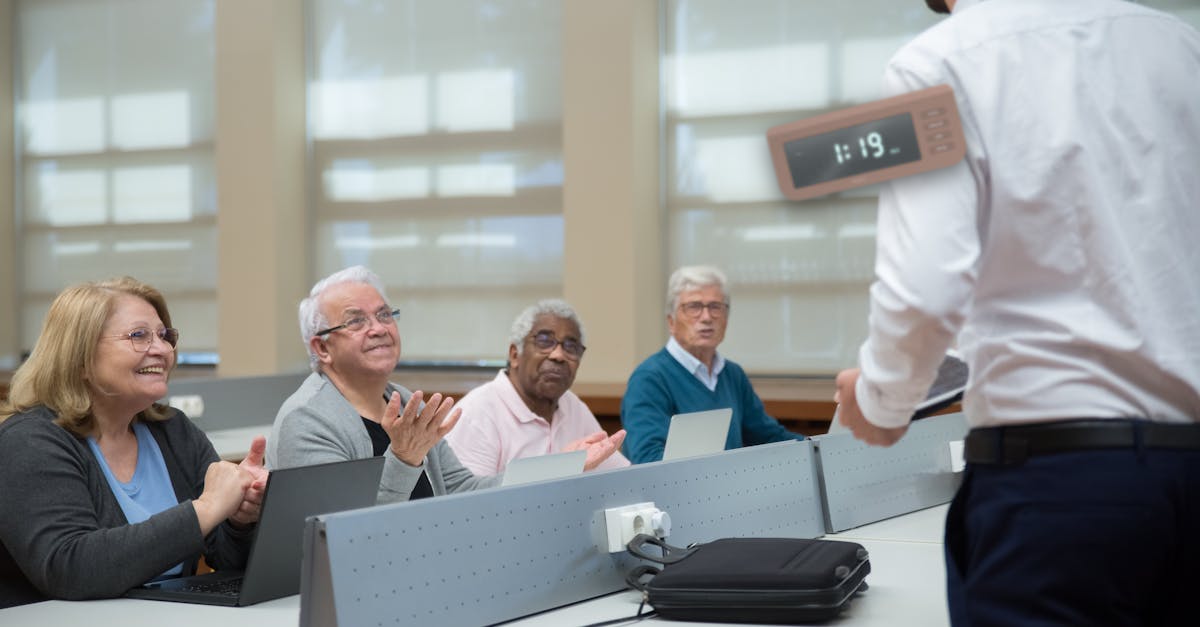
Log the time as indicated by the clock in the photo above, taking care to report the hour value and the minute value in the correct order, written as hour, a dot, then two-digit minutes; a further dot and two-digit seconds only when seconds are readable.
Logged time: 1.19
